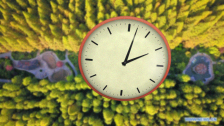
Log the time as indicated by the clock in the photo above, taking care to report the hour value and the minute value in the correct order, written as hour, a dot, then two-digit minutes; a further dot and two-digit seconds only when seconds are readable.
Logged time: 2.02
